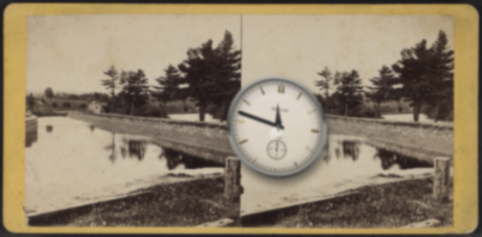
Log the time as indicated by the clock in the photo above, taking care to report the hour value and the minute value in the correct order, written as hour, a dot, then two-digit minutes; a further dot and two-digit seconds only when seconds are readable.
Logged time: 11.47
